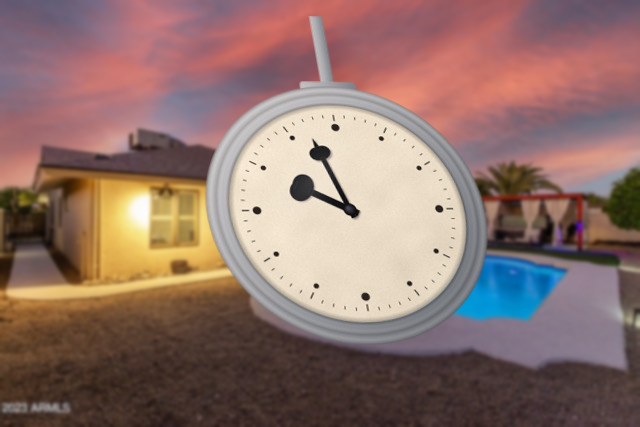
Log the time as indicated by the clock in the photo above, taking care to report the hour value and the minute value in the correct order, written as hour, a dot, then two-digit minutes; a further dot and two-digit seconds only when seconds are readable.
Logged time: 9.57
